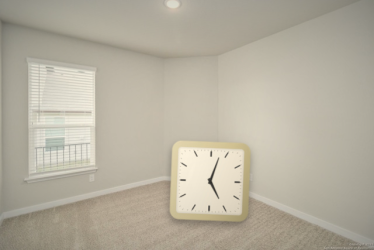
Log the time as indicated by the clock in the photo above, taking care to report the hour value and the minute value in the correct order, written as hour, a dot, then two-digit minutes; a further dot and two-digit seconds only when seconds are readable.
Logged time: 5.03
